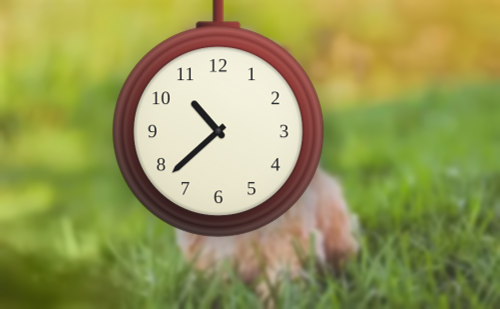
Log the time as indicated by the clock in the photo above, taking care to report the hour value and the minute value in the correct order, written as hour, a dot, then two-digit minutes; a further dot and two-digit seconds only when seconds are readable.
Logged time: 10.38
